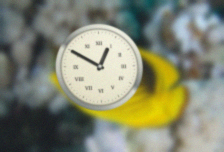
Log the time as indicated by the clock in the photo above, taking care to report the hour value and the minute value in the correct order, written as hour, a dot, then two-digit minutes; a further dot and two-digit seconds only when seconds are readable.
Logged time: 12.50
